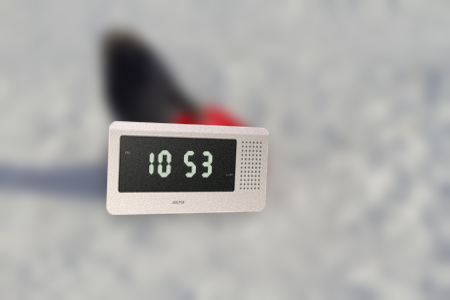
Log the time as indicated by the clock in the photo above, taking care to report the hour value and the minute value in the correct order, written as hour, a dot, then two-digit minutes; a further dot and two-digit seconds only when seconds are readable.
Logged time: 10.53
